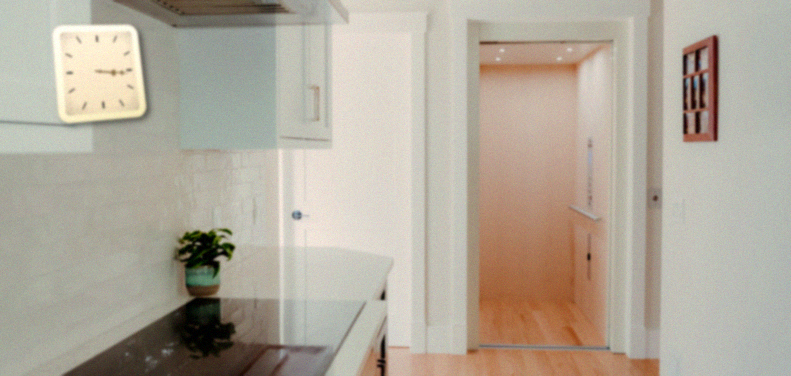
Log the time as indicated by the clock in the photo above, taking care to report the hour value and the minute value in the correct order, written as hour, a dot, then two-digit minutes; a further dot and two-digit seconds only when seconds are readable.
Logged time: 3.16
